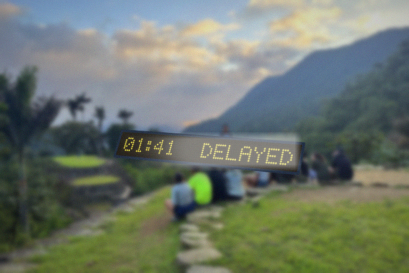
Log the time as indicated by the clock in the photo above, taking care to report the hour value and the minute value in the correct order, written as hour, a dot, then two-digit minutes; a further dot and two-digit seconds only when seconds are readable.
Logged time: 1.41
